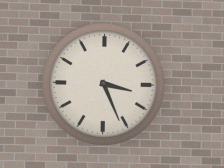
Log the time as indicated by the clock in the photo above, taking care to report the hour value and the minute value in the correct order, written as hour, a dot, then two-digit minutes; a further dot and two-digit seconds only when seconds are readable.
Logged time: 3.26
